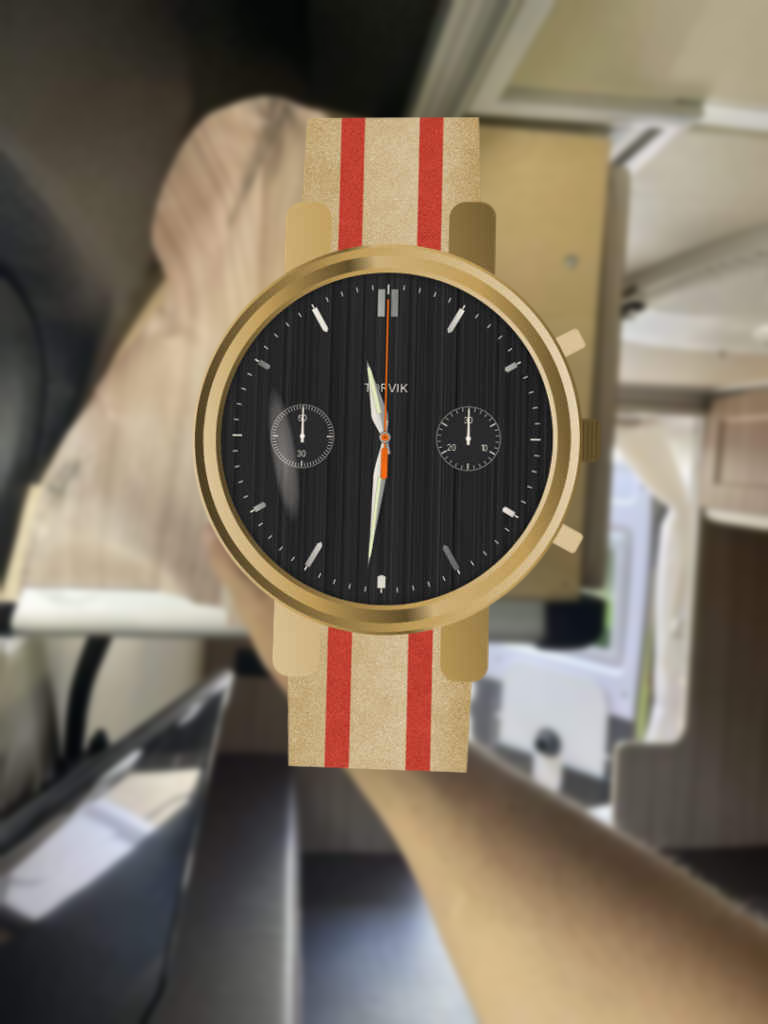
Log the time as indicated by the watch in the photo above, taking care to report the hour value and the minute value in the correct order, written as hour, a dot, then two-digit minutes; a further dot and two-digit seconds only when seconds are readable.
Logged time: 11.31
